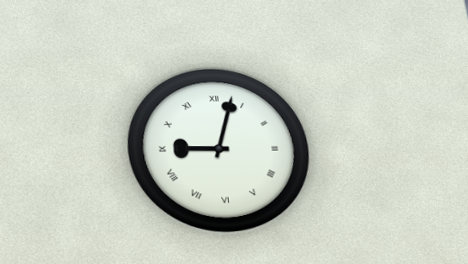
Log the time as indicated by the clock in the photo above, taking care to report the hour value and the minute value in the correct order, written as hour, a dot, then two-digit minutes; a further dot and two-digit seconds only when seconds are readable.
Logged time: 9.03
